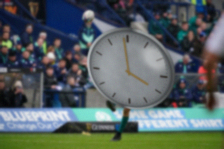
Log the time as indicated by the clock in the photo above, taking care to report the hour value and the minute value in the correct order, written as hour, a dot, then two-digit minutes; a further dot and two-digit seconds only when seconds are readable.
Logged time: 3.59
